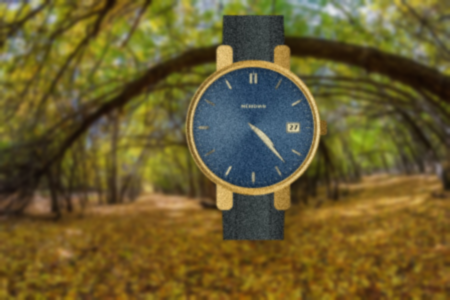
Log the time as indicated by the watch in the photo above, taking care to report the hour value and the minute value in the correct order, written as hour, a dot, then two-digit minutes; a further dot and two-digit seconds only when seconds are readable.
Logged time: 4.23
